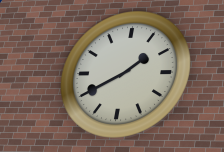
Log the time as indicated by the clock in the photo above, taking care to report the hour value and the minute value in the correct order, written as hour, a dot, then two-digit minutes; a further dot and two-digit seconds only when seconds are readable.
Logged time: 1.40
